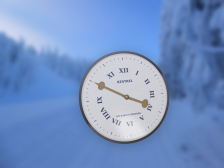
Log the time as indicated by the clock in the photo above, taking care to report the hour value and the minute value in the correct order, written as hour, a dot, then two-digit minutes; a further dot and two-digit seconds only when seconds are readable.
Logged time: 3.50
